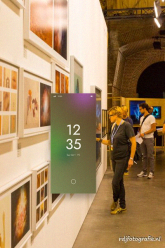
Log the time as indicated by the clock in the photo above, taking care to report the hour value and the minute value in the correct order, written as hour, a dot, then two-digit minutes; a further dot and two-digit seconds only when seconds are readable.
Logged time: 12.35
